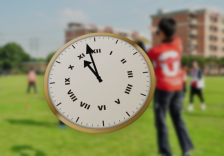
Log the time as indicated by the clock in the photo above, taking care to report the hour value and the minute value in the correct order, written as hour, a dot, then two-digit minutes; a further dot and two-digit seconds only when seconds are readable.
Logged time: 10.58
